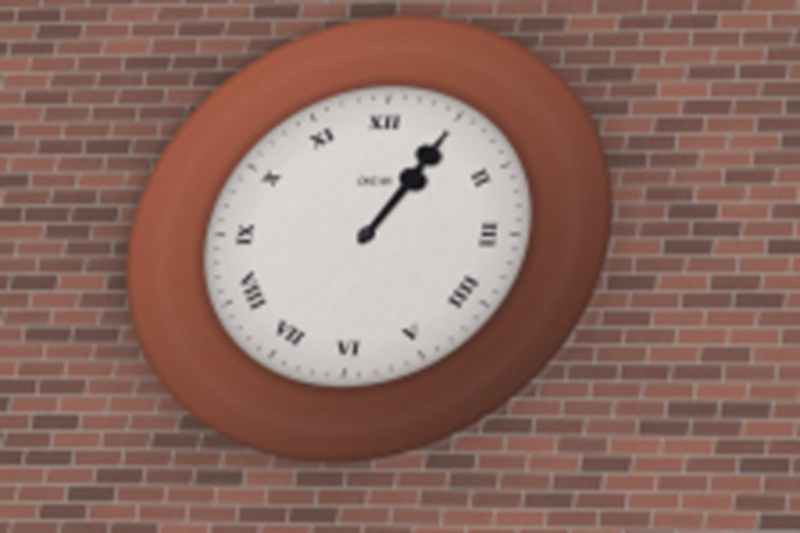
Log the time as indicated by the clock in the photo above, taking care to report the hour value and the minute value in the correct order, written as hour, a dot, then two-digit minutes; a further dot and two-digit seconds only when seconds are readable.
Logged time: 1.05
